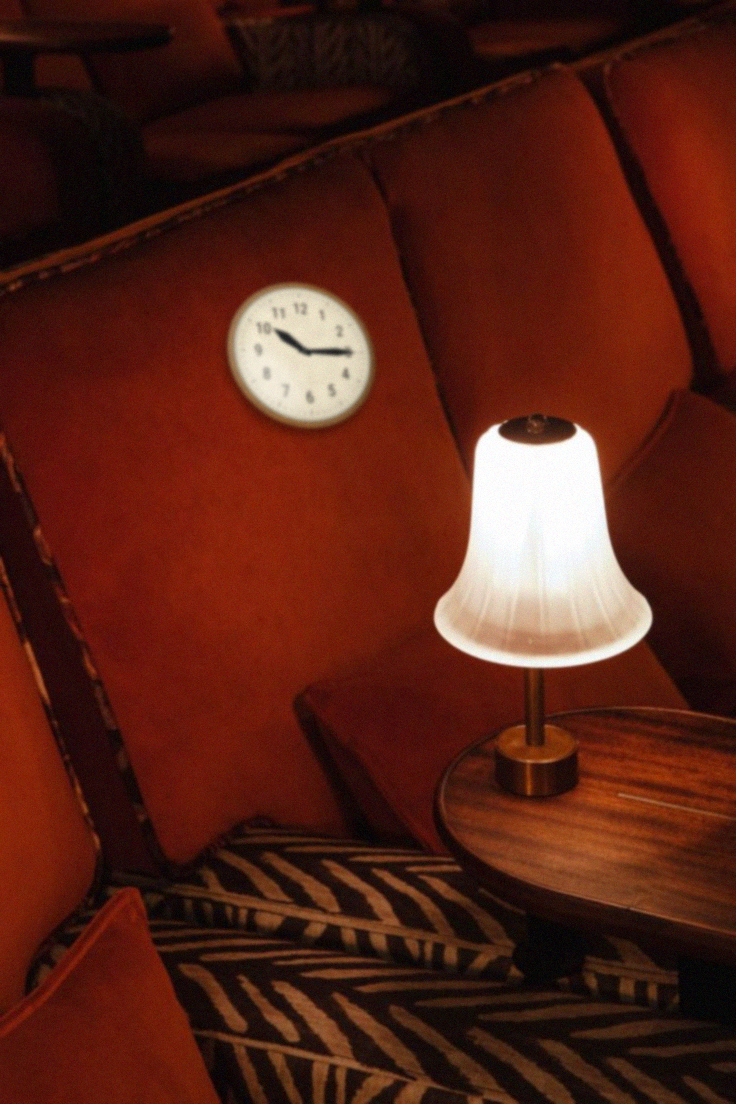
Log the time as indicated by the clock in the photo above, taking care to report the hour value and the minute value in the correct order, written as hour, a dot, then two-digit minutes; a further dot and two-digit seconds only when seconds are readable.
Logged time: 10.15
